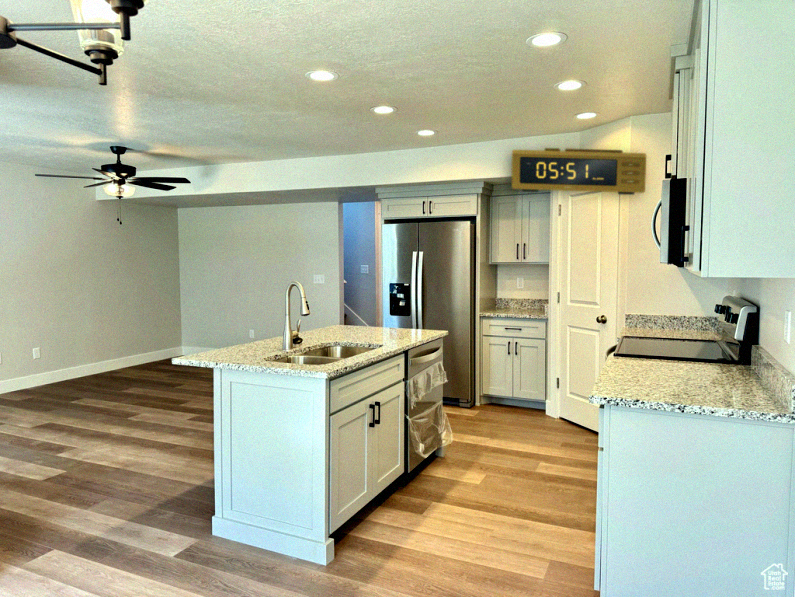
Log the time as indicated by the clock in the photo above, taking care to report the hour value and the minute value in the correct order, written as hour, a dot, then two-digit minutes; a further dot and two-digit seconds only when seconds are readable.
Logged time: 5.51
